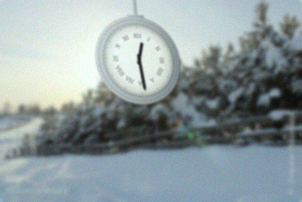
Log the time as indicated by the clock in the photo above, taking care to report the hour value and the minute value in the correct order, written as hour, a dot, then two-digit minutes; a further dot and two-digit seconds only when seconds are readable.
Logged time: 12.29
